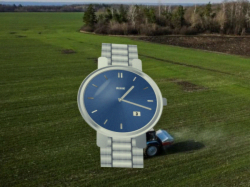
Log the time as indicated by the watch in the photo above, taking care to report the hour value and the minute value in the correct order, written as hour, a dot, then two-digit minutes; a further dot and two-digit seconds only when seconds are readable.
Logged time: 1.18
